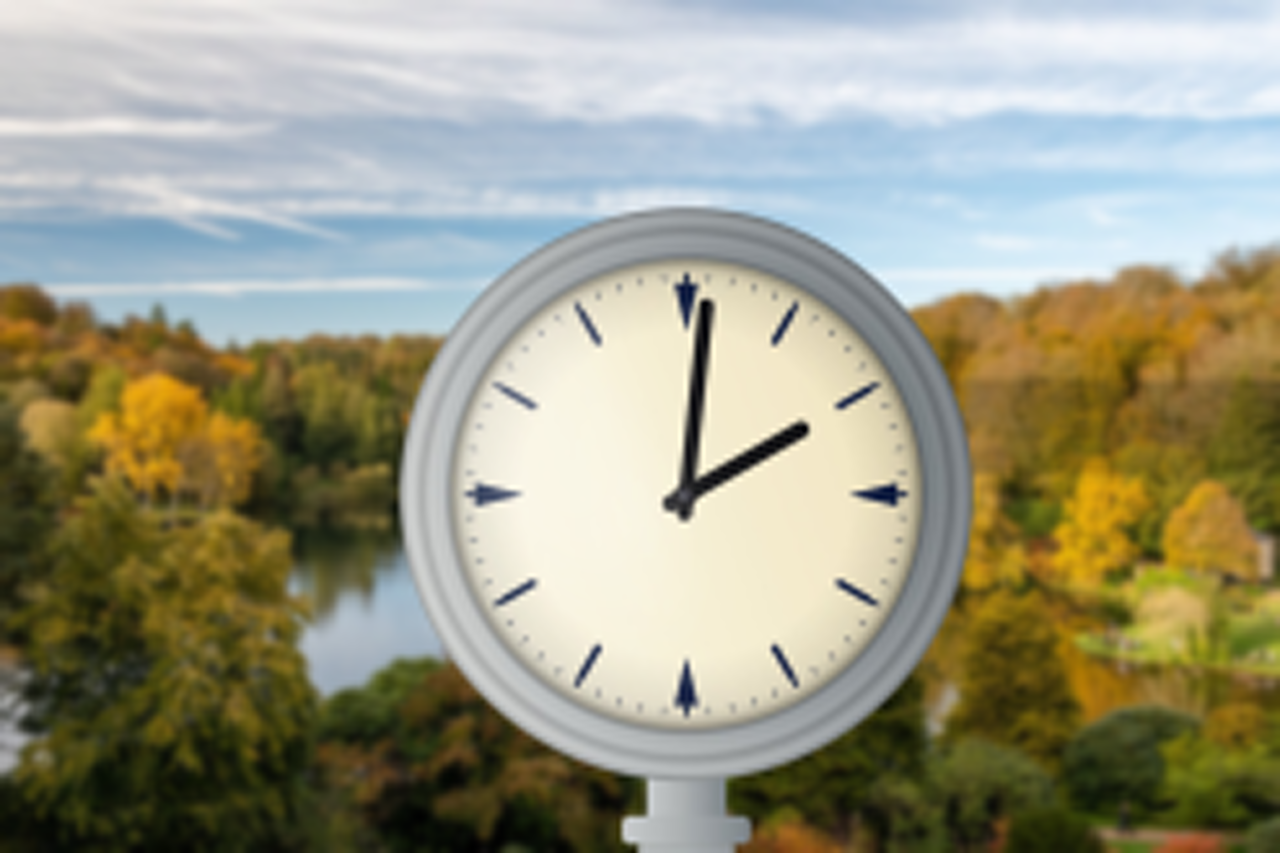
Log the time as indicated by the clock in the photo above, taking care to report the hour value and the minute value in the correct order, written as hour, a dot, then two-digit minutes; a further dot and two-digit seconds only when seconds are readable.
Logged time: 2.01
